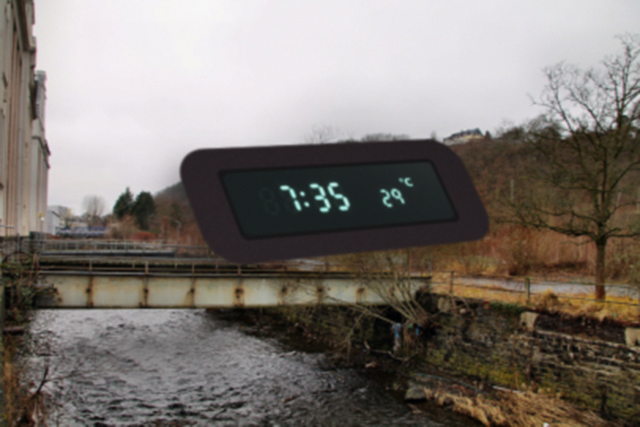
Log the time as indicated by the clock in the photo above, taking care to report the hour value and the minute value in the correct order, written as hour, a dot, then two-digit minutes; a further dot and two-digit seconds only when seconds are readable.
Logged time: 7.35
